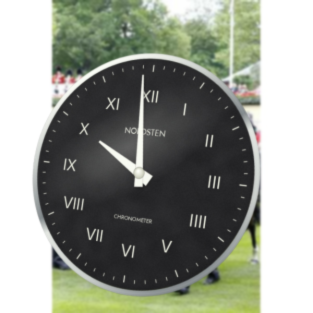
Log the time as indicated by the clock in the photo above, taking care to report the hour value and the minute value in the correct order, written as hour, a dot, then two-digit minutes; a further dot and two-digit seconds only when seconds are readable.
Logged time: 9.59
